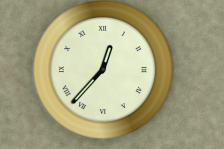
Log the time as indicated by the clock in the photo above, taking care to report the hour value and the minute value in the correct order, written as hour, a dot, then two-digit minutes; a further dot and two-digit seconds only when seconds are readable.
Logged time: 12.37
